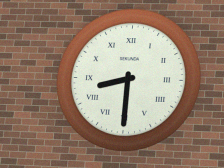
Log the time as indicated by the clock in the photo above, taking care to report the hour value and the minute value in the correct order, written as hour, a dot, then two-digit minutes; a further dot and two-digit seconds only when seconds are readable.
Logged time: 8.30
